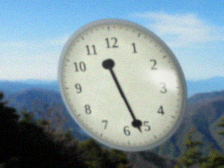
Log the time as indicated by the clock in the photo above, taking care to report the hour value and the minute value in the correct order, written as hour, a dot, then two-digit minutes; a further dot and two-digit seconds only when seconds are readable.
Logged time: 11.27
